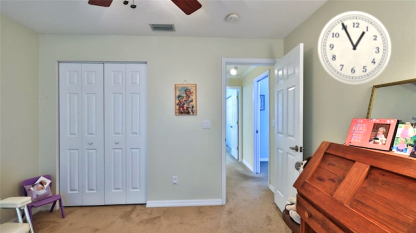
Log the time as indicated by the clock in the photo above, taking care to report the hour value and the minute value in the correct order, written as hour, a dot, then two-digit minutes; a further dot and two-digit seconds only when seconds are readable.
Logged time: 12.55
